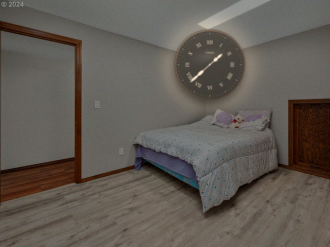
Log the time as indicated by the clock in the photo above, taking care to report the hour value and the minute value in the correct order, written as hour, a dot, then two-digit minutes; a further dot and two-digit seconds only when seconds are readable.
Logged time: 1.38
